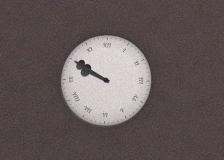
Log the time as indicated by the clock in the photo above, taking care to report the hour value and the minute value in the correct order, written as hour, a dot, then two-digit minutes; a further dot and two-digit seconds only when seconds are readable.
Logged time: 9.50
